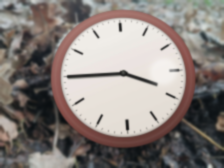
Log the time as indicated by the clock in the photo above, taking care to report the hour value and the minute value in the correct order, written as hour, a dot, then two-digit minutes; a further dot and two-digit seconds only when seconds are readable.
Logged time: 3.45
